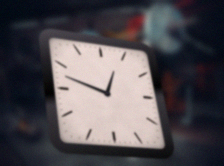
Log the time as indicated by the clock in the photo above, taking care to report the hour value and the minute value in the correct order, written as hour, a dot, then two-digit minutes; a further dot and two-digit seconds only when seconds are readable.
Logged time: 12.48
